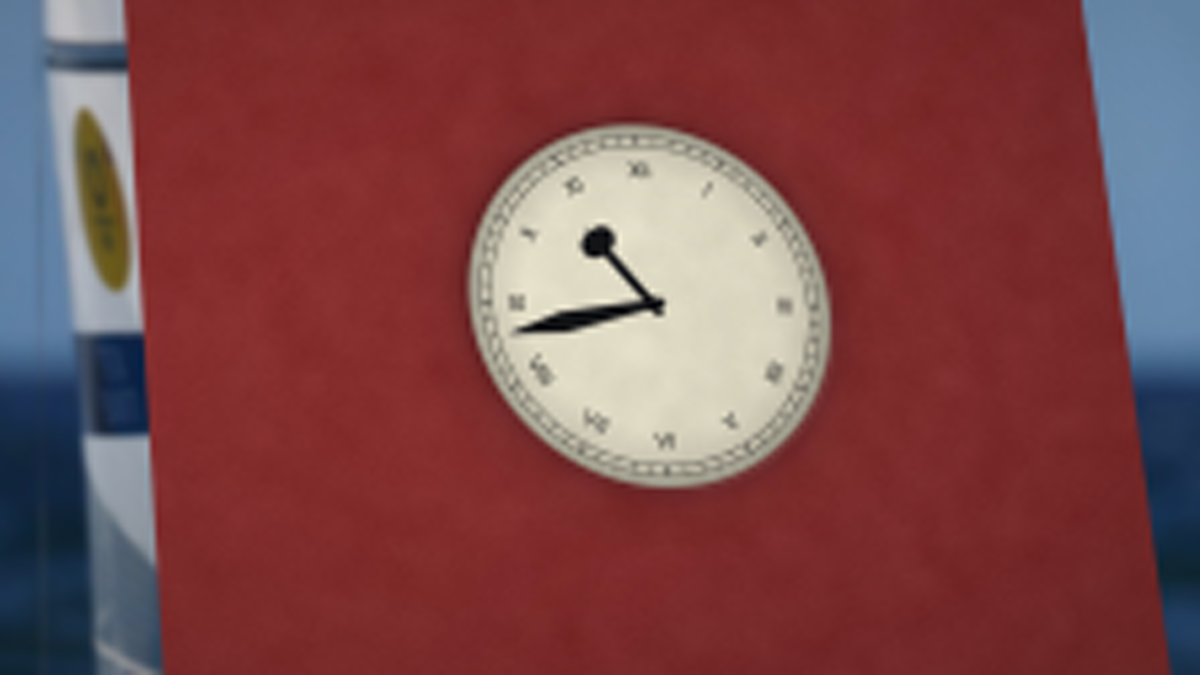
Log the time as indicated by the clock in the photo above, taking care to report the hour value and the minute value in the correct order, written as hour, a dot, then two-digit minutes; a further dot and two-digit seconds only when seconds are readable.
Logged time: 10.43
